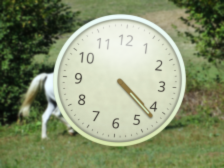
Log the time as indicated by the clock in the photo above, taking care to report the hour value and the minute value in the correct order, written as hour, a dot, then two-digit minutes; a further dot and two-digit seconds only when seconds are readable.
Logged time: 4.22
